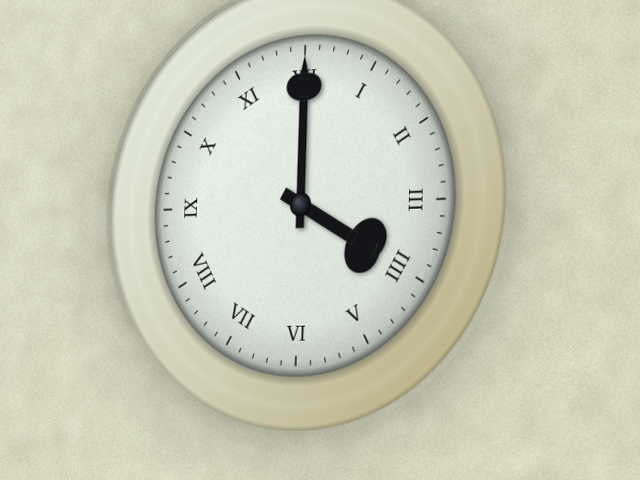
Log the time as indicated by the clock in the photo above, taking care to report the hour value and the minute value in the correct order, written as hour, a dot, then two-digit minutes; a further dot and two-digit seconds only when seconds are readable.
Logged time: 4.00
